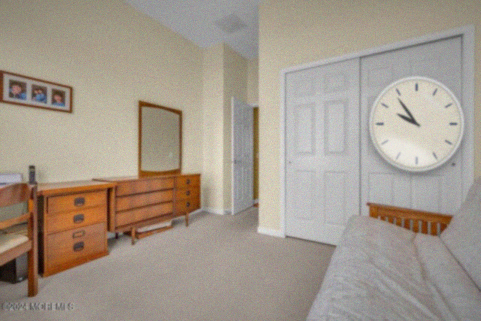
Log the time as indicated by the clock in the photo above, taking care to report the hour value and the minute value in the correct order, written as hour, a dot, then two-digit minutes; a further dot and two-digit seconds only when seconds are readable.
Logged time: 9.54
